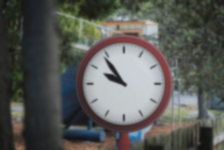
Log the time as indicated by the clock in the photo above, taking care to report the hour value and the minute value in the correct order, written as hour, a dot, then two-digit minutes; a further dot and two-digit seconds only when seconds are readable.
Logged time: 9.54
